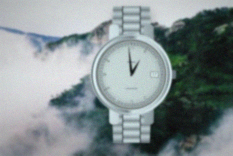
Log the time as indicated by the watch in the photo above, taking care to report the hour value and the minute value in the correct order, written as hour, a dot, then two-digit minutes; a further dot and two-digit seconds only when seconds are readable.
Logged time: 12.59
